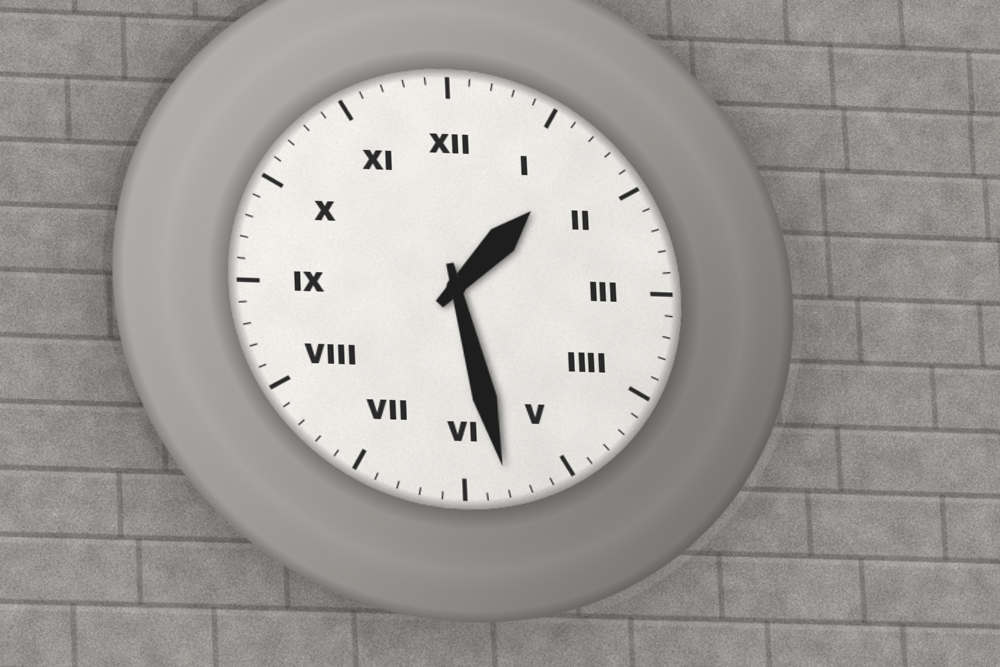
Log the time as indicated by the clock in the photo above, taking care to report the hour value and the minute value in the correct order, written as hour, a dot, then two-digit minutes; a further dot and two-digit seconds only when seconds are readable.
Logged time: 1.28
